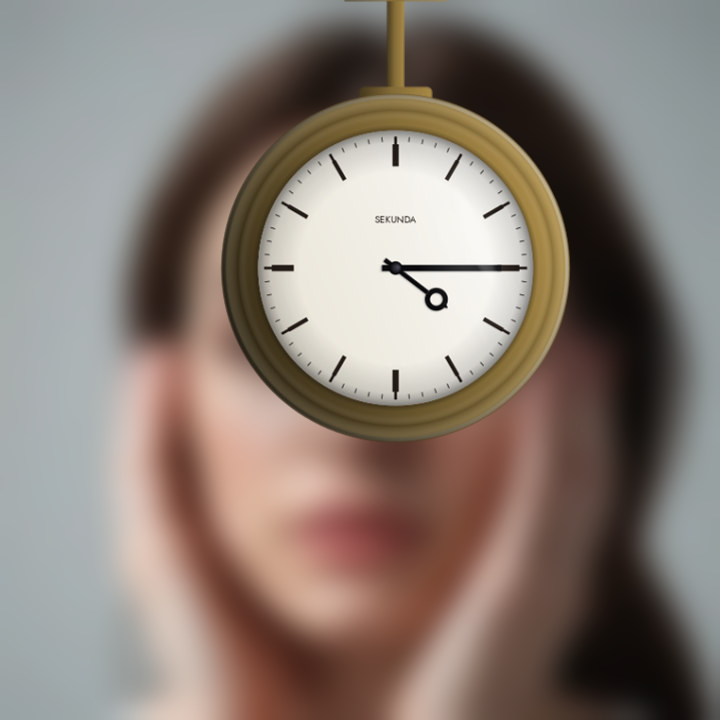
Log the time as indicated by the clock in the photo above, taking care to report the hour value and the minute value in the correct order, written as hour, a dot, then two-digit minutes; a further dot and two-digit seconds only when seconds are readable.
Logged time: 4.15
